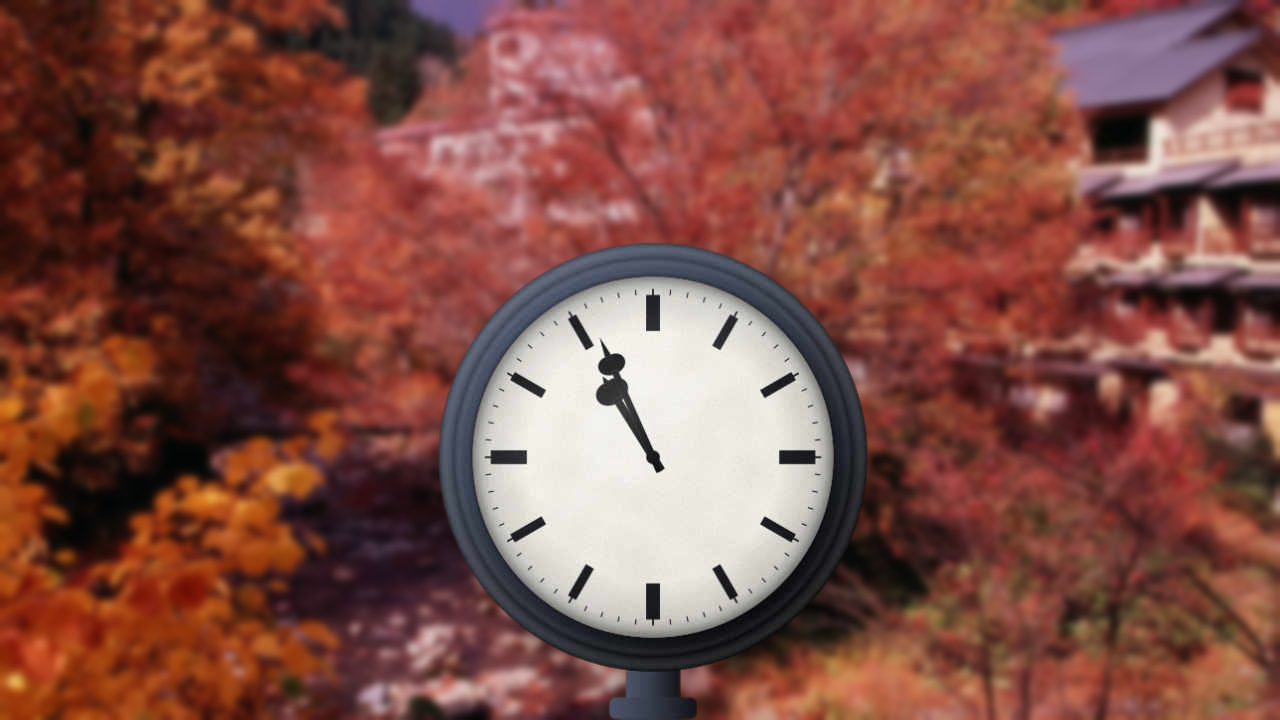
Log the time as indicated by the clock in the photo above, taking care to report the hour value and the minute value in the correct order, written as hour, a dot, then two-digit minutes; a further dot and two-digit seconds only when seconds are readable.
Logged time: 10.56
